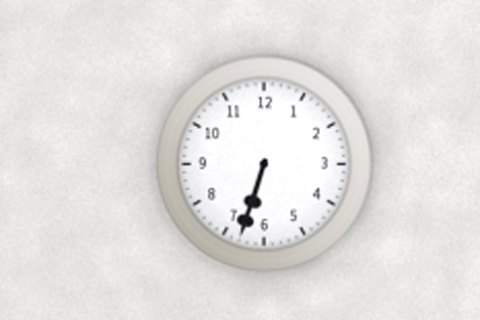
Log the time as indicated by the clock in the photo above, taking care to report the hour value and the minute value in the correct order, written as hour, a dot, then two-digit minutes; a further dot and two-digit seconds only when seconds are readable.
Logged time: 6.33
